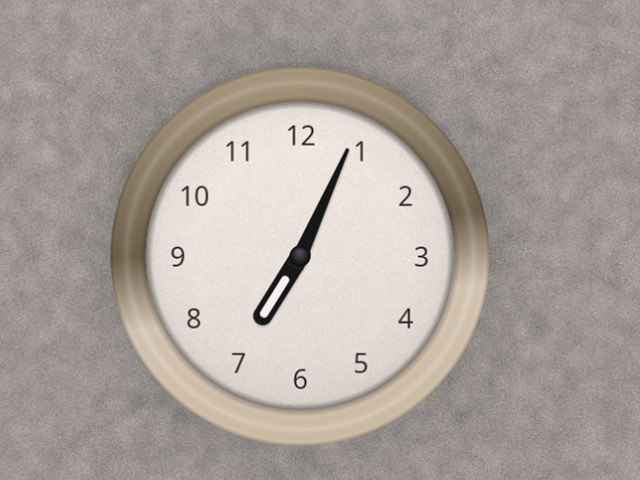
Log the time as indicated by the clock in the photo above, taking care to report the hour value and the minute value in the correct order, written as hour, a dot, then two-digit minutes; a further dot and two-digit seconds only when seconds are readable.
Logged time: 7.04
